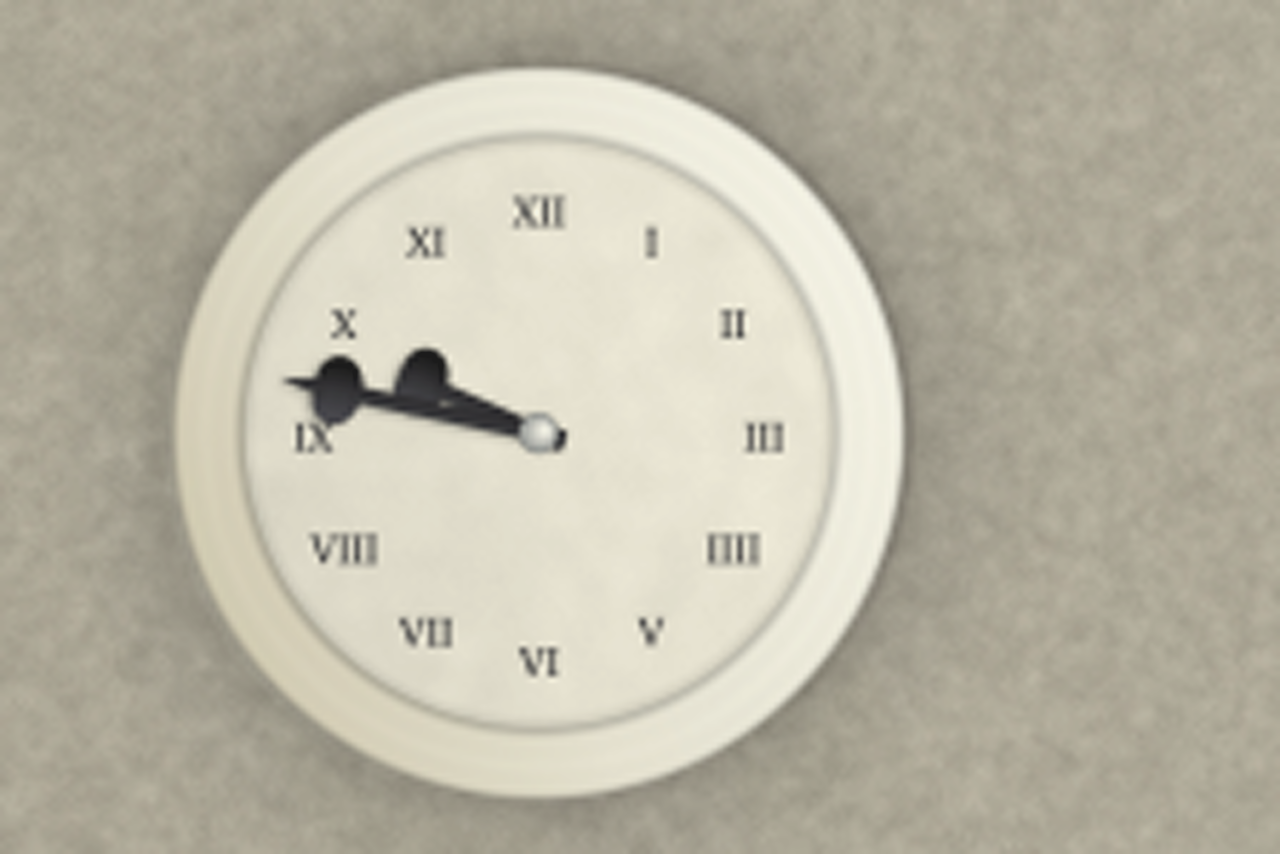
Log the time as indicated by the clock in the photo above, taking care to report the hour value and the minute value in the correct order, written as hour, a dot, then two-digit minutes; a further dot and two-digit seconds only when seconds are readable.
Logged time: 9.47
